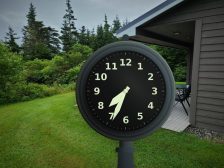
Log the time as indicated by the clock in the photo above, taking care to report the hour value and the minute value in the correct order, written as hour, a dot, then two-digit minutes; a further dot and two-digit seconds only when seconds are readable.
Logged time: 7.34
